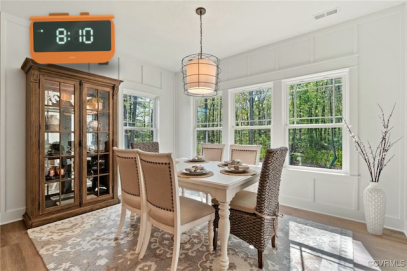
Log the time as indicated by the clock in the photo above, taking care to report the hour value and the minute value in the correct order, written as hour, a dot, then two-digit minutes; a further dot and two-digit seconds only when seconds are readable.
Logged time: 8.10
